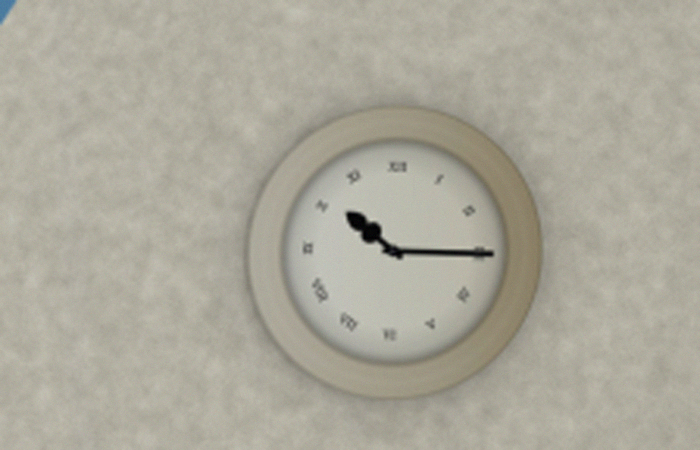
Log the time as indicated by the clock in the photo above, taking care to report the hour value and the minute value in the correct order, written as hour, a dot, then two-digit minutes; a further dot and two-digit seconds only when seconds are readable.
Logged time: 10.15
